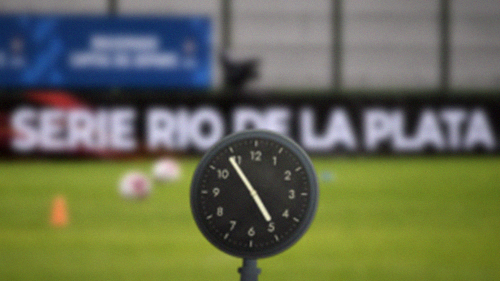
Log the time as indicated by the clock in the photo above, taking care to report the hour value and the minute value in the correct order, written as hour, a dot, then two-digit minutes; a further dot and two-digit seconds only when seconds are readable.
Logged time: 4.54
